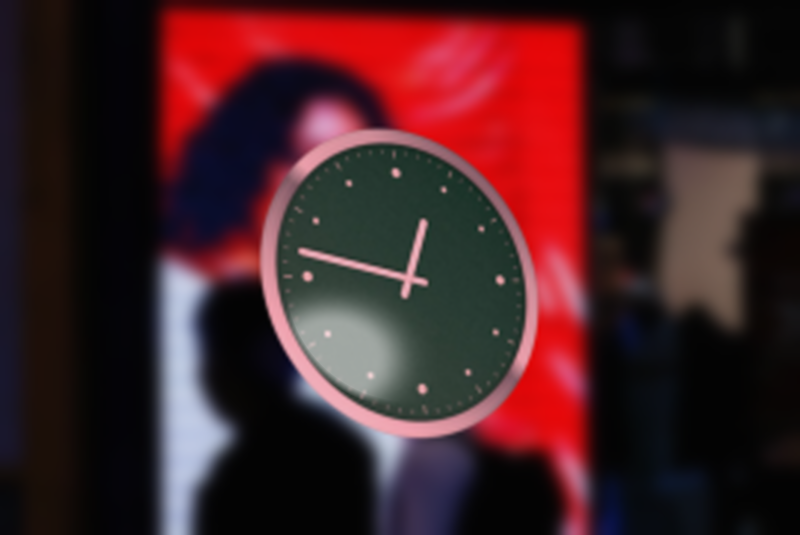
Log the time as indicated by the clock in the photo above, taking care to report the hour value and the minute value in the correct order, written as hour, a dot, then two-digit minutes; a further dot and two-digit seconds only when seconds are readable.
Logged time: 12.47
